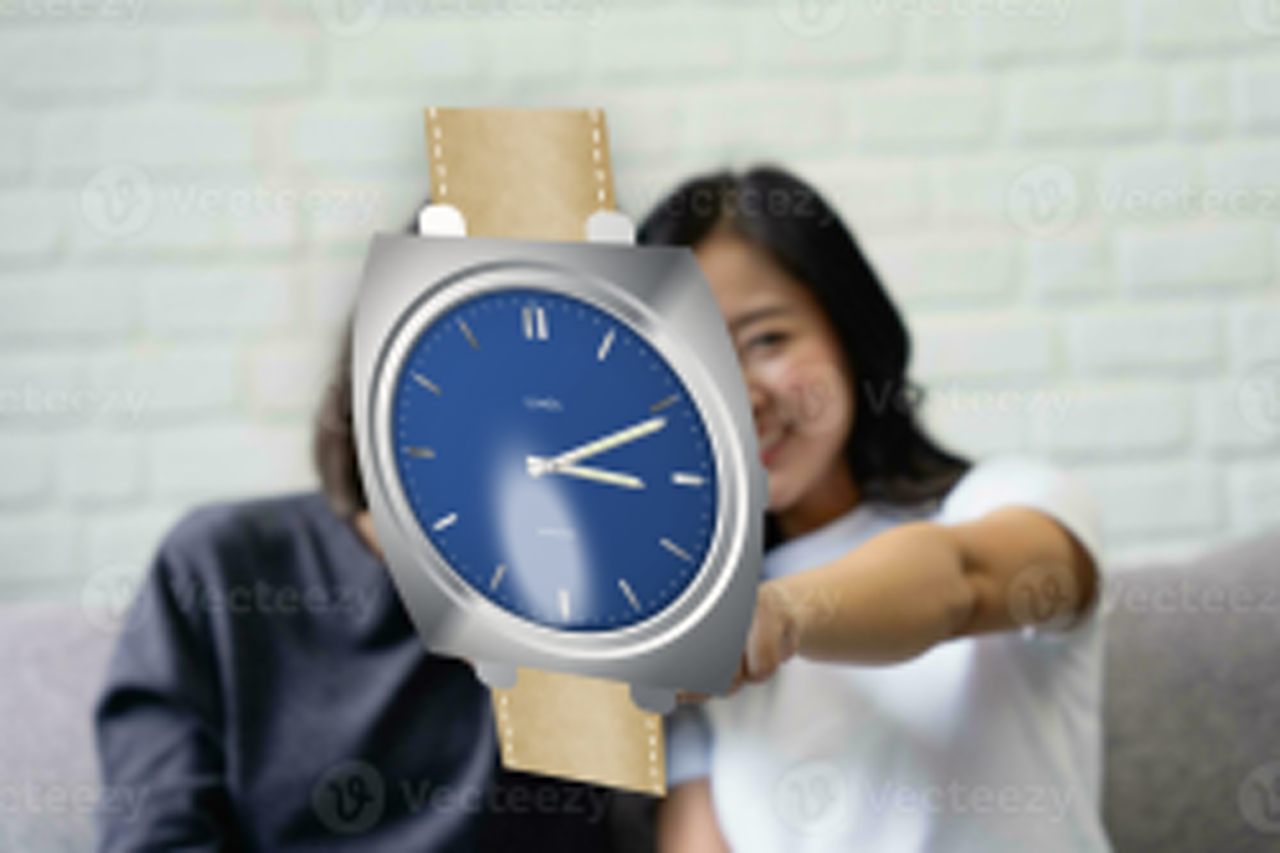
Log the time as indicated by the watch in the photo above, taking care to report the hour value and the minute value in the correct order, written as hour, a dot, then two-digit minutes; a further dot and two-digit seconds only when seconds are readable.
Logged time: 3.11
